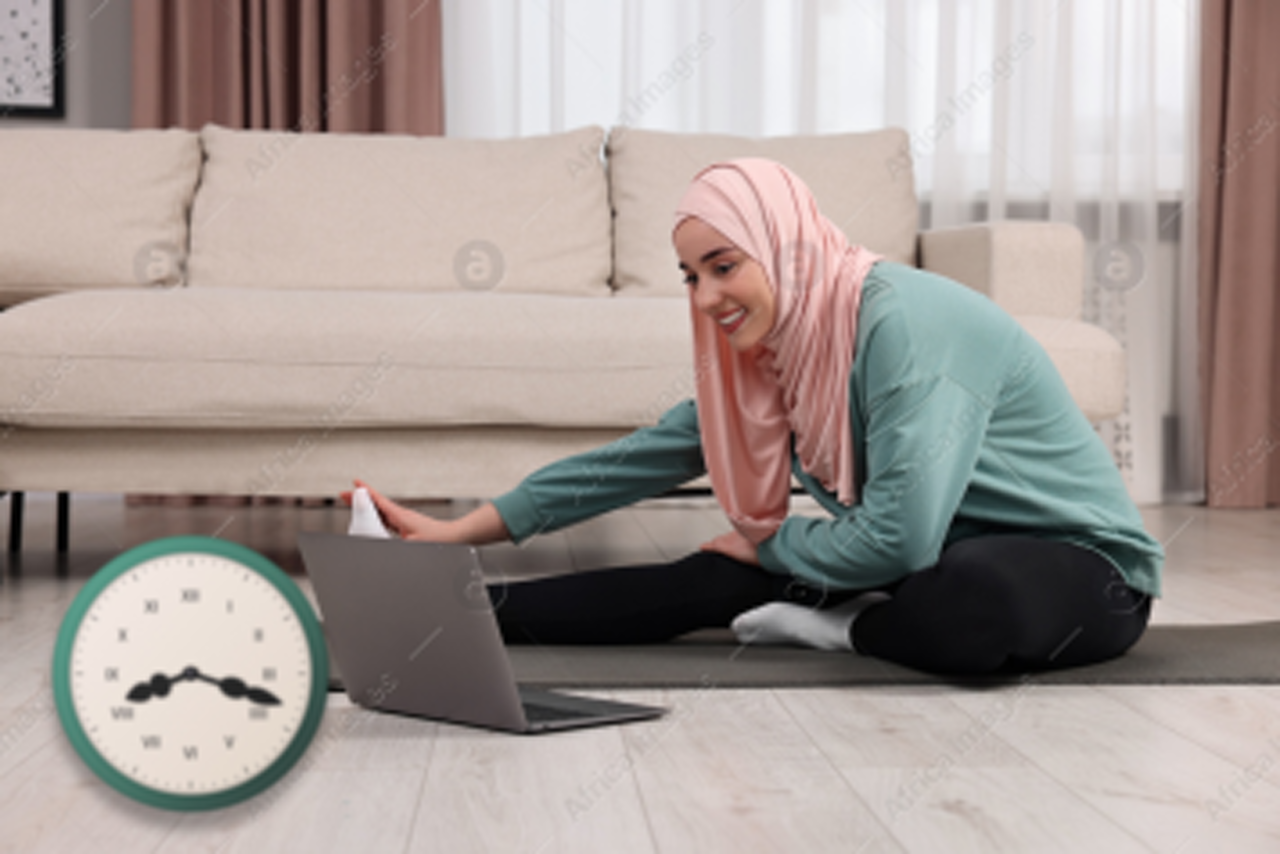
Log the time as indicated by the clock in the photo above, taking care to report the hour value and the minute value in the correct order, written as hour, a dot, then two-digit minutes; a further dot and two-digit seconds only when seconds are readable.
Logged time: 8.18
